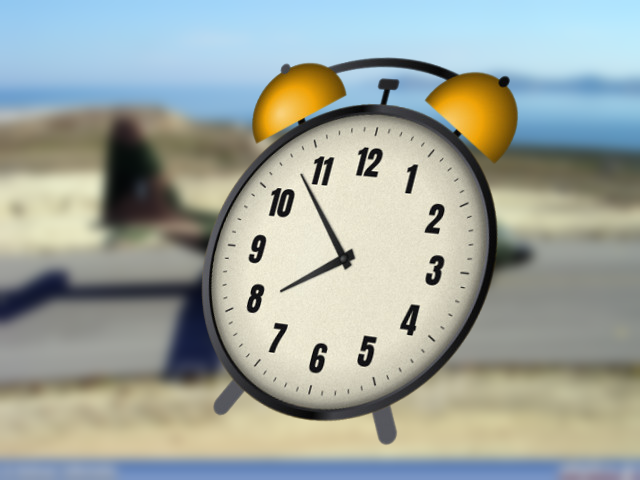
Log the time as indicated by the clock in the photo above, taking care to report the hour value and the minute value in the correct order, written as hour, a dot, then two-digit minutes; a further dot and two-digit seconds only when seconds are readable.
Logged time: 7.53
